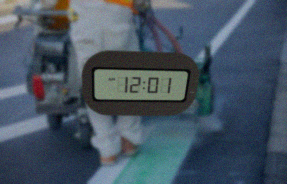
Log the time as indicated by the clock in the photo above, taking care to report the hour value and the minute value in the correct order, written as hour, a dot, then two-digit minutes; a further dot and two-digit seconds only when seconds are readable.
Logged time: 12.01
